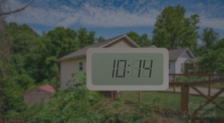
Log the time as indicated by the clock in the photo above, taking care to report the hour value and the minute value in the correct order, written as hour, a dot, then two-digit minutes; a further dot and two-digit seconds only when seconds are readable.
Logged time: 10.14
